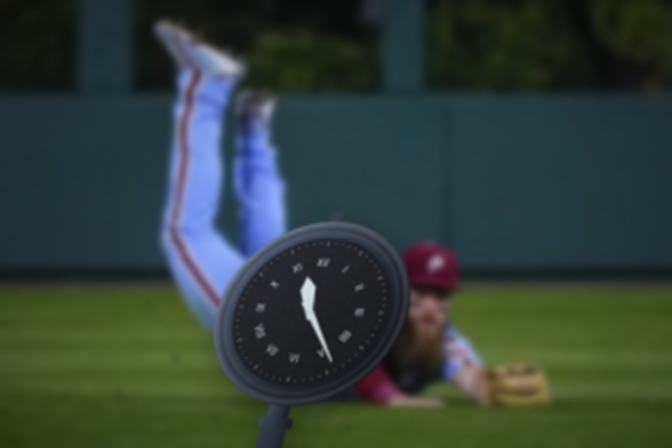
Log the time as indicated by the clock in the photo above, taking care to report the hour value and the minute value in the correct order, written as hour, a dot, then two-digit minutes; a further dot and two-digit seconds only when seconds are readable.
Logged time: 11.24
